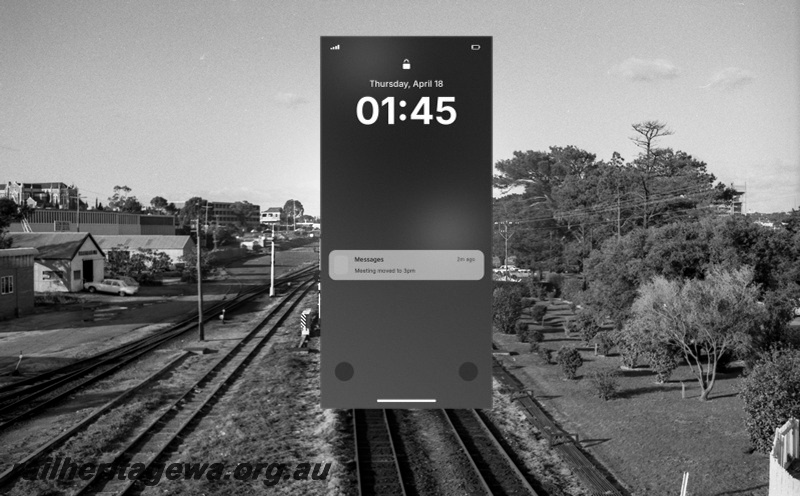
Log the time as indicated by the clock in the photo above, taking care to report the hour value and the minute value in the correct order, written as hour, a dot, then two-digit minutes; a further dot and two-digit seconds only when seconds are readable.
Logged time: 1.45
